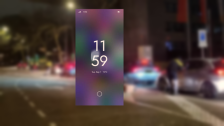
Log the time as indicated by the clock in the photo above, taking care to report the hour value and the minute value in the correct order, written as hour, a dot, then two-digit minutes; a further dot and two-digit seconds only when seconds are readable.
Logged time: 11.59
